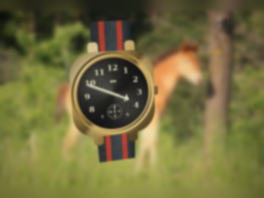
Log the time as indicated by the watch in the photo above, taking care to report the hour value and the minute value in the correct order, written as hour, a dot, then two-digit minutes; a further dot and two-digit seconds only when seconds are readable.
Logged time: 3.49
